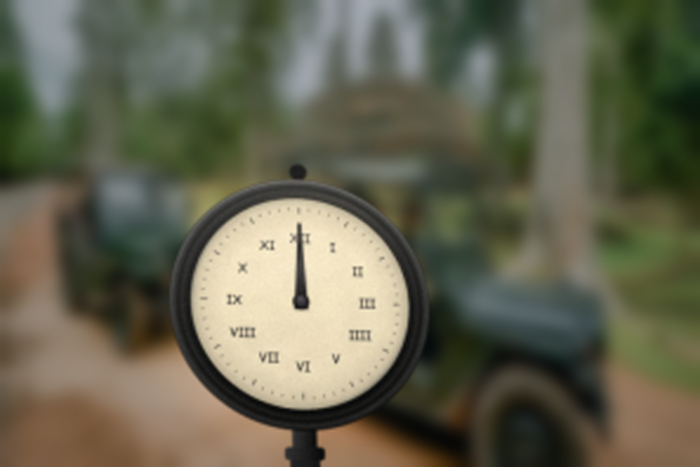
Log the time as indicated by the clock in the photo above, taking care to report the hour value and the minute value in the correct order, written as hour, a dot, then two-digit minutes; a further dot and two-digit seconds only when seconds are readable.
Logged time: 12.00
